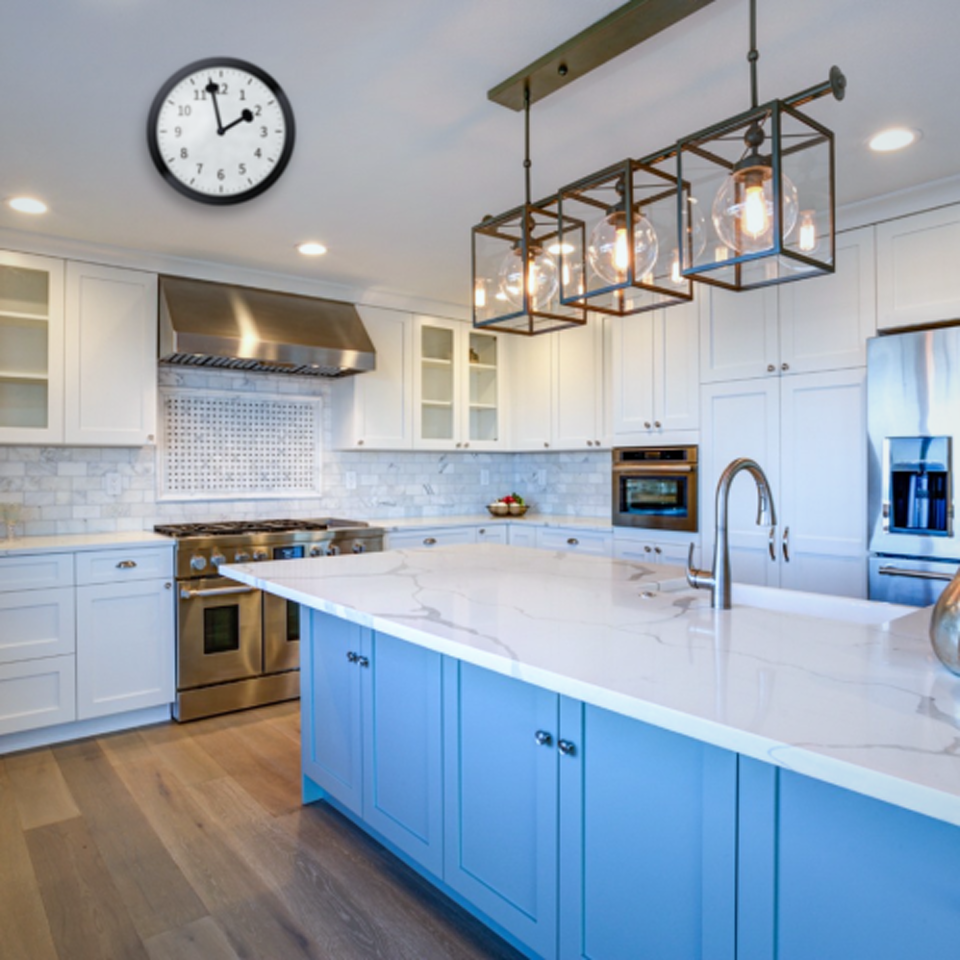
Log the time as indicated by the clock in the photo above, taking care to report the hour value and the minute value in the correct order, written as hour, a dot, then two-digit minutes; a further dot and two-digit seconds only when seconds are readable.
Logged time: 1.58
